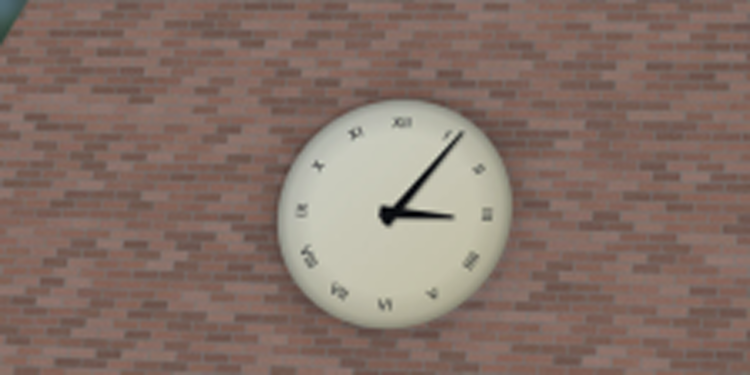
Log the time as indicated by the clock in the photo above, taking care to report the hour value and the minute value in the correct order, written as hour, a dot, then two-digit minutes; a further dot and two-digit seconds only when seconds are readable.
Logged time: 3.06
